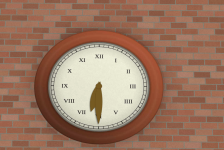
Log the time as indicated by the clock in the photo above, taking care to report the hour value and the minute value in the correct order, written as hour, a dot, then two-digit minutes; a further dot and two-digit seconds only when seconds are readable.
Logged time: 6.30
